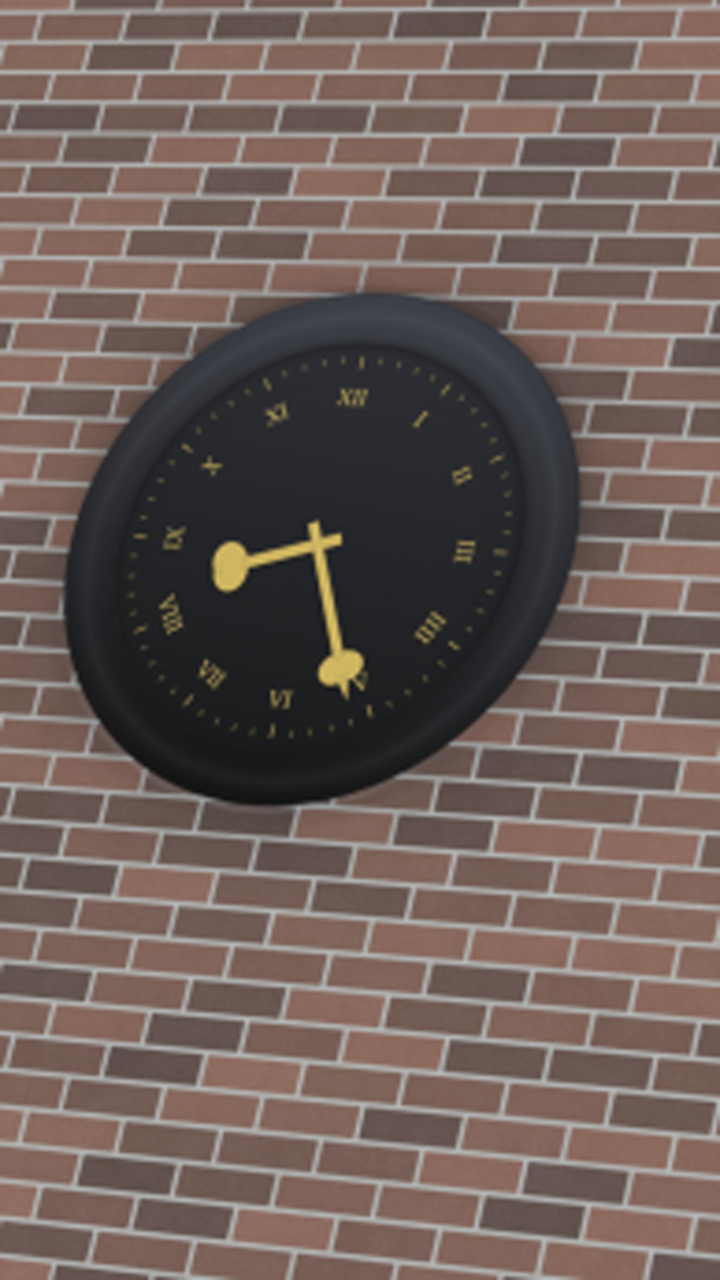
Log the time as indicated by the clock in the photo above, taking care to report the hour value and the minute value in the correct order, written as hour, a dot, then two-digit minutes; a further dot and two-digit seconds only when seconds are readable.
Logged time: 8.26
